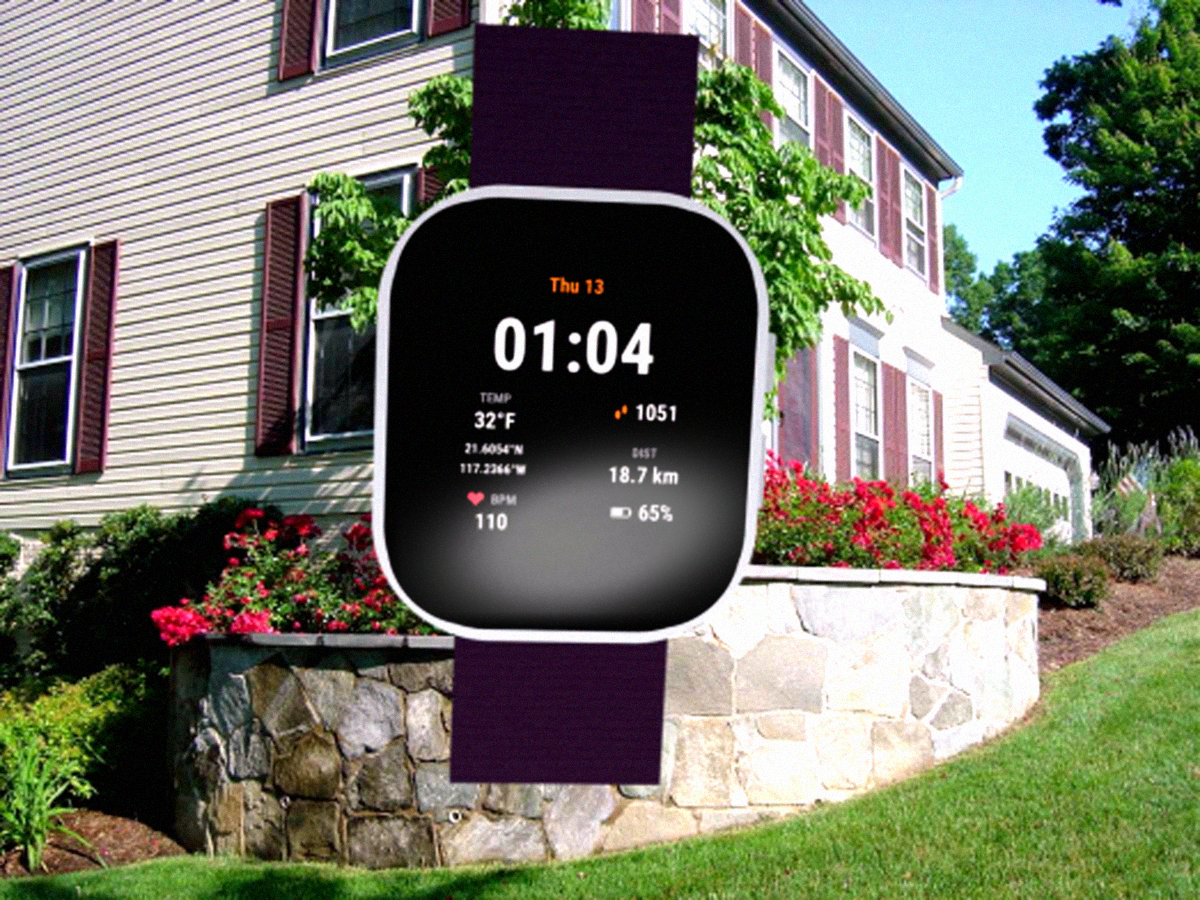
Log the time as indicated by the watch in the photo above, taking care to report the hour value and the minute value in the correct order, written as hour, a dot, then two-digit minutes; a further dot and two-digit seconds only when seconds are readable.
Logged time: 1.04
